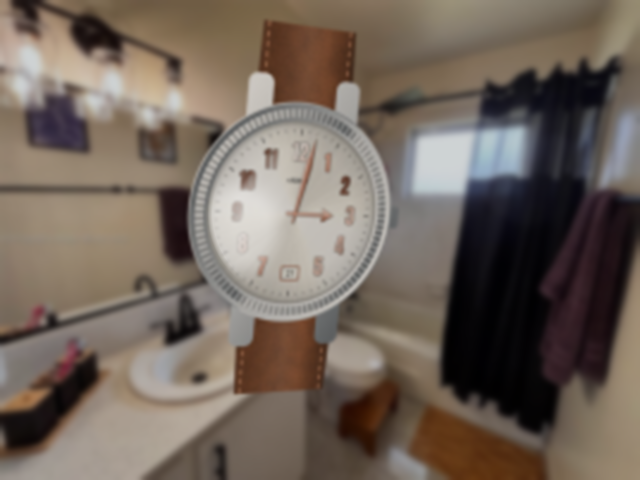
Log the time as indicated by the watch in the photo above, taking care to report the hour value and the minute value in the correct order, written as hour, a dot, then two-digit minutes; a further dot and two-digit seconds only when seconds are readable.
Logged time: 3.02
